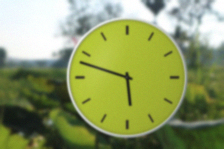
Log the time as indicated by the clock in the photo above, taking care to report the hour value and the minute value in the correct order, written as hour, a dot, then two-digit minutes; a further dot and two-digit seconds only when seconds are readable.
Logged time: 5.48
